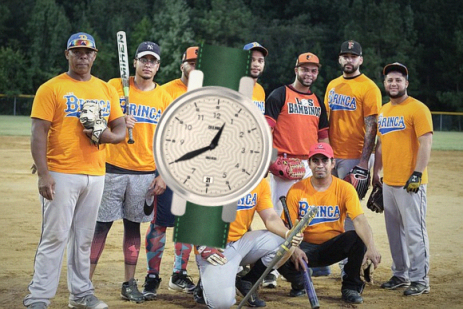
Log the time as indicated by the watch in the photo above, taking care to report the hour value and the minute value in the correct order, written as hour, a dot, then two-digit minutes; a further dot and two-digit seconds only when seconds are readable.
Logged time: 12.40
